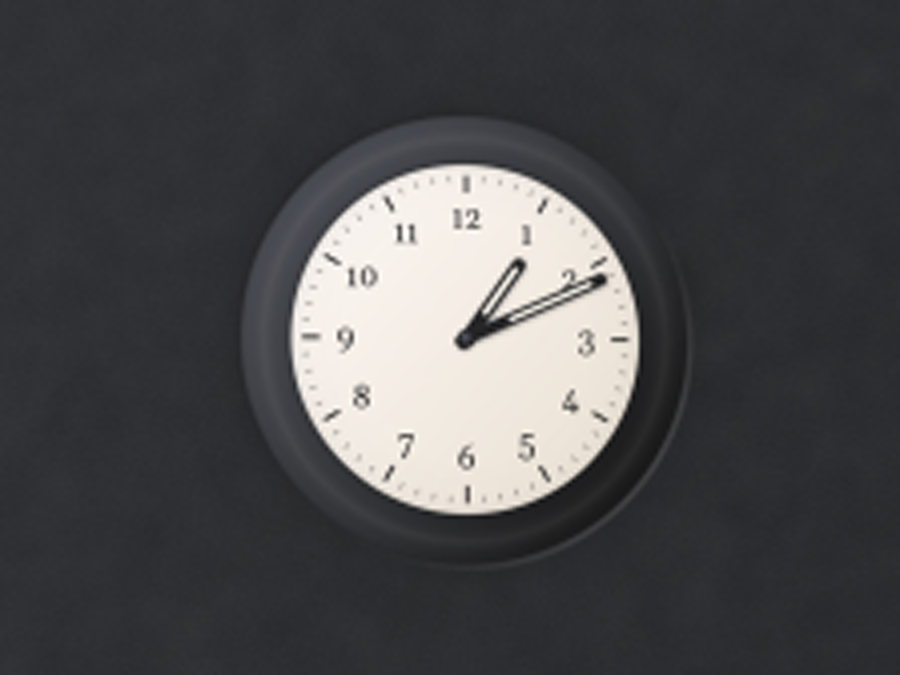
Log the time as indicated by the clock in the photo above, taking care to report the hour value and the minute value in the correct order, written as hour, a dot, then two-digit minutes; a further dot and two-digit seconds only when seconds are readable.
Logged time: 1.11
